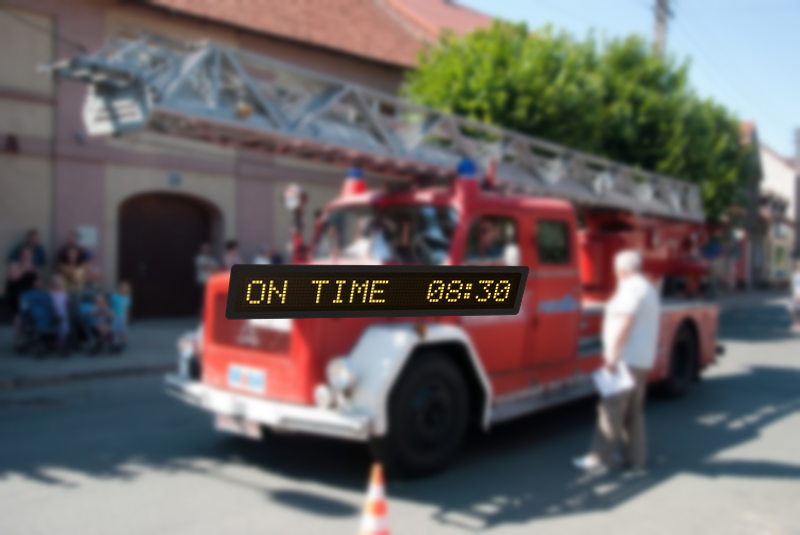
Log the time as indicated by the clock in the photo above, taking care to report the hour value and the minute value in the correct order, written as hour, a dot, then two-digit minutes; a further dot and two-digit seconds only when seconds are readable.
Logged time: 8.30
